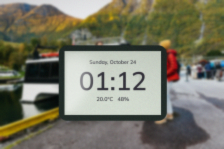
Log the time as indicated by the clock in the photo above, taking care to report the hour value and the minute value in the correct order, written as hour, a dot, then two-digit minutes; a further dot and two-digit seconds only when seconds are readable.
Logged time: 1.12
